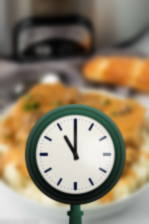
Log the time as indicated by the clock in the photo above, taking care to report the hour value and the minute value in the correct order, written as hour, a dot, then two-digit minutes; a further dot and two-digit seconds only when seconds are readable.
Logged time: 11.00
